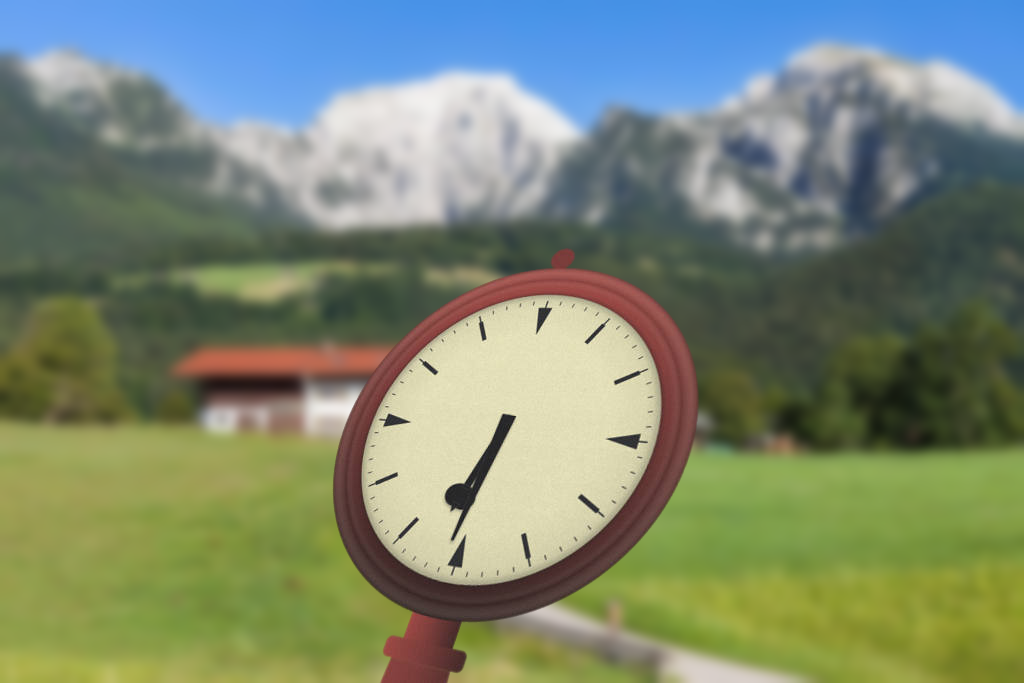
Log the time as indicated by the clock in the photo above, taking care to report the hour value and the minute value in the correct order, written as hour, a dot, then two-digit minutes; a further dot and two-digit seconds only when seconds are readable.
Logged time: 6.31
